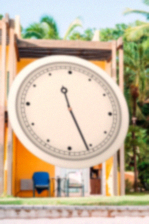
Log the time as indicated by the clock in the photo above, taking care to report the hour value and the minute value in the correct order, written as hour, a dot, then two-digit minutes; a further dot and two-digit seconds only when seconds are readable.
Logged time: 11.26
